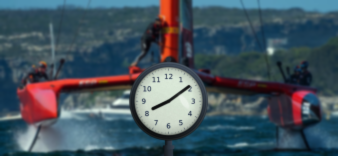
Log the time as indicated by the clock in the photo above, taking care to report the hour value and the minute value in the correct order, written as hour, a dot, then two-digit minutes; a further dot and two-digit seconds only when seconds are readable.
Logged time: 8.09
